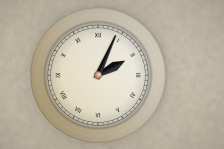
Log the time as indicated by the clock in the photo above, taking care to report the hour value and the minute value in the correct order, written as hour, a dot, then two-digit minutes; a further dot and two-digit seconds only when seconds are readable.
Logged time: 2.04
